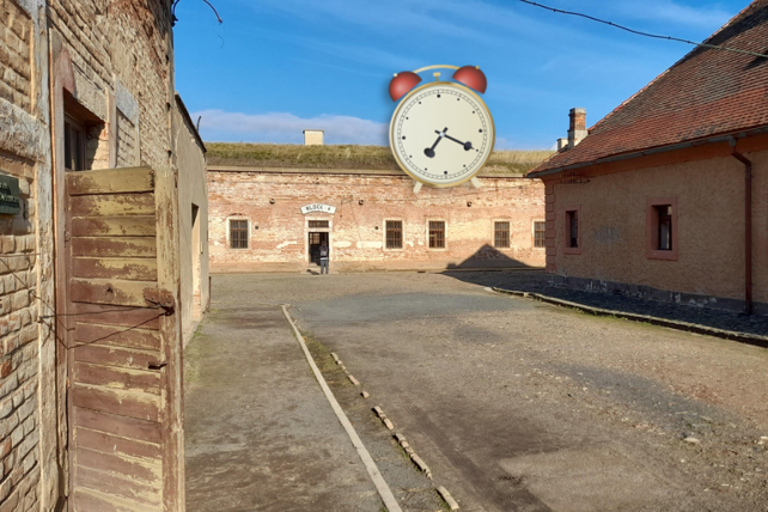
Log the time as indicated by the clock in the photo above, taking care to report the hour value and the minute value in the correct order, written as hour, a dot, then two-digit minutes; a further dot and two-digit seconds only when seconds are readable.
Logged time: 7.20
